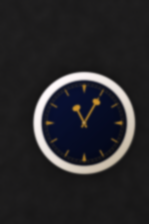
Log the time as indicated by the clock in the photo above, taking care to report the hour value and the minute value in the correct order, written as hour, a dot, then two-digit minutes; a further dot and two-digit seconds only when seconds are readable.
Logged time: 11.05
